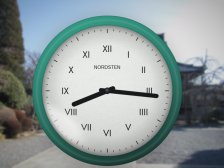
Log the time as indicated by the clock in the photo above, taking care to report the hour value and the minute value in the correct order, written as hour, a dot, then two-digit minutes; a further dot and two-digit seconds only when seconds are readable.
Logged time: 8.16
